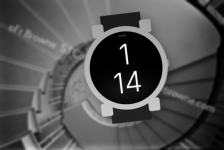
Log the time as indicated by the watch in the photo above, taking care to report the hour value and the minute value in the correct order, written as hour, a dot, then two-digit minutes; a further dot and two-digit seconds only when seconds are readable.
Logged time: 1.14
